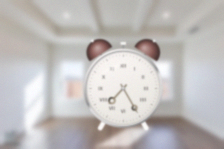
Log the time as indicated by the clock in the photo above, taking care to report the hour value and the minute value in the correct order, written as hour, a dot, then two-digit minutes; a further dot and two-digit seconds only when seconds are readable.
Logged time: 7.25
